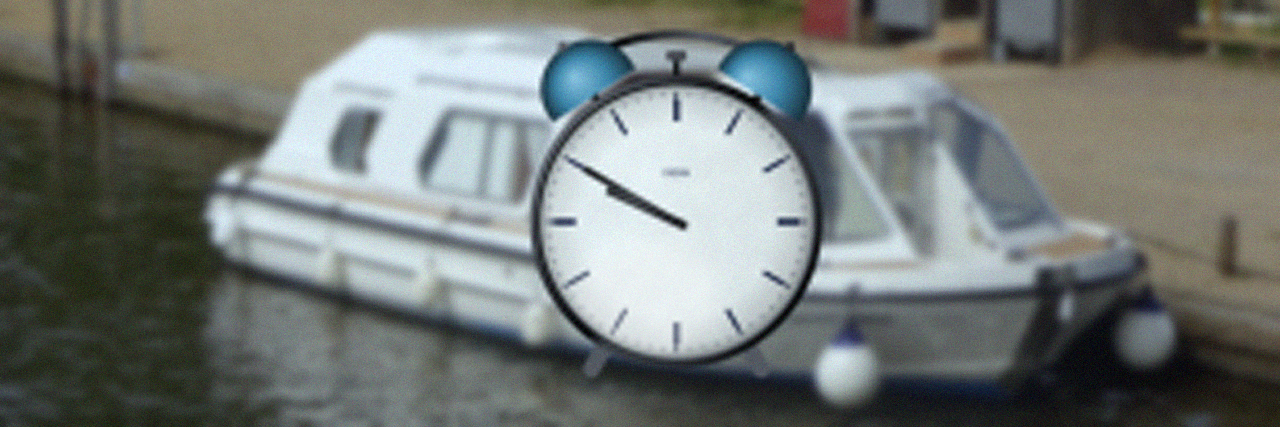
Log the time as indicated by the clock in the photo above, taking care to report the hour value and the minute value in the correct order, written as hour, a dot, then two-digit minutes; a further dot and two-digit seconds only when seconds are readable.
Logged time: 9.50
